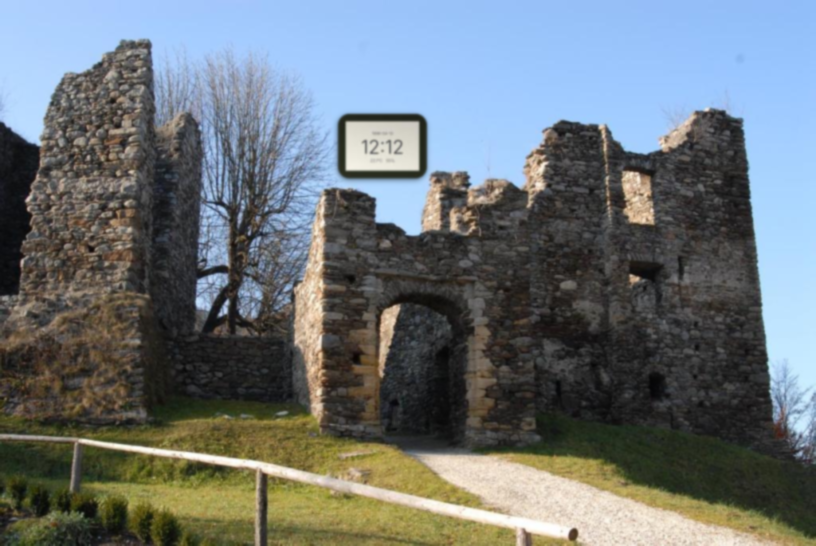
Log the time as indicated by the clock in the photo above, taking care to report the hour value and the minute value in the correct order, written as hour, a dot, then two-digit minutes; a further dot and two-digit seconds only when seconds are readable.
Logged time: 12.12
